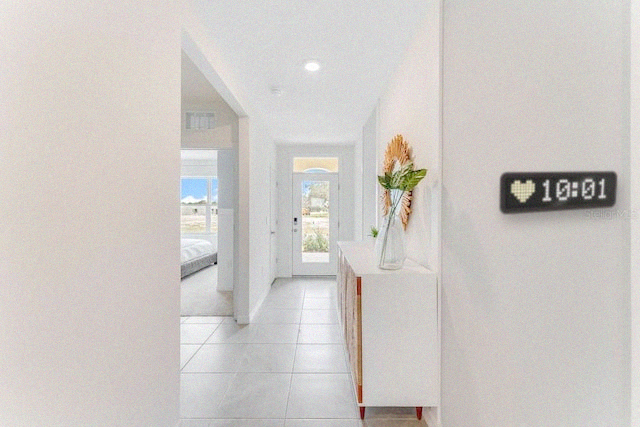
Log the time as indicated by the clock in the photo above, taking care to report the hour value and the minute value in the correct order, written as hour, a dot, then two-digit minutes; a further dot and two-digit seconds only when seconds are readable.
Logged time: 10.01
